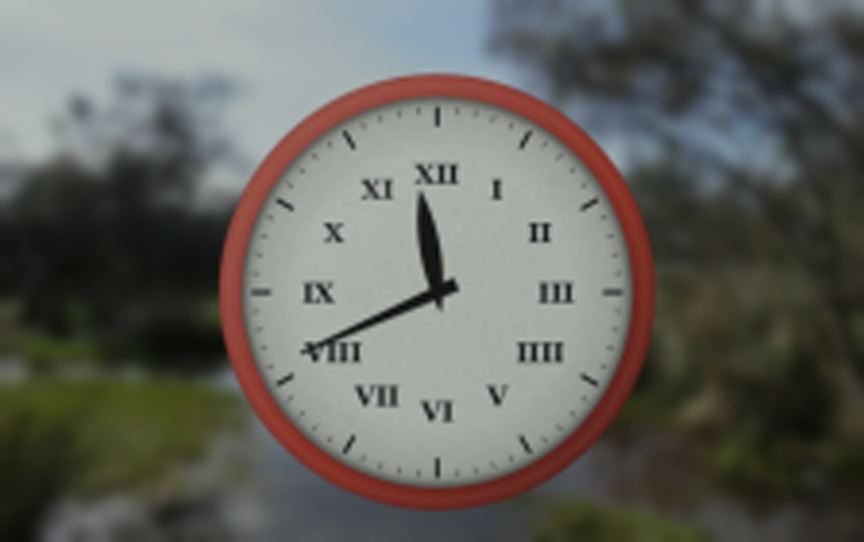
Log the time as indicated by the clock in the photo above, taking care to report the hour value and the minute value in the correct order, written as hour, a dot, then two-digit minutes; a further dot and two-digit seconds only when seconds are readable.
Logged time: 11.41
